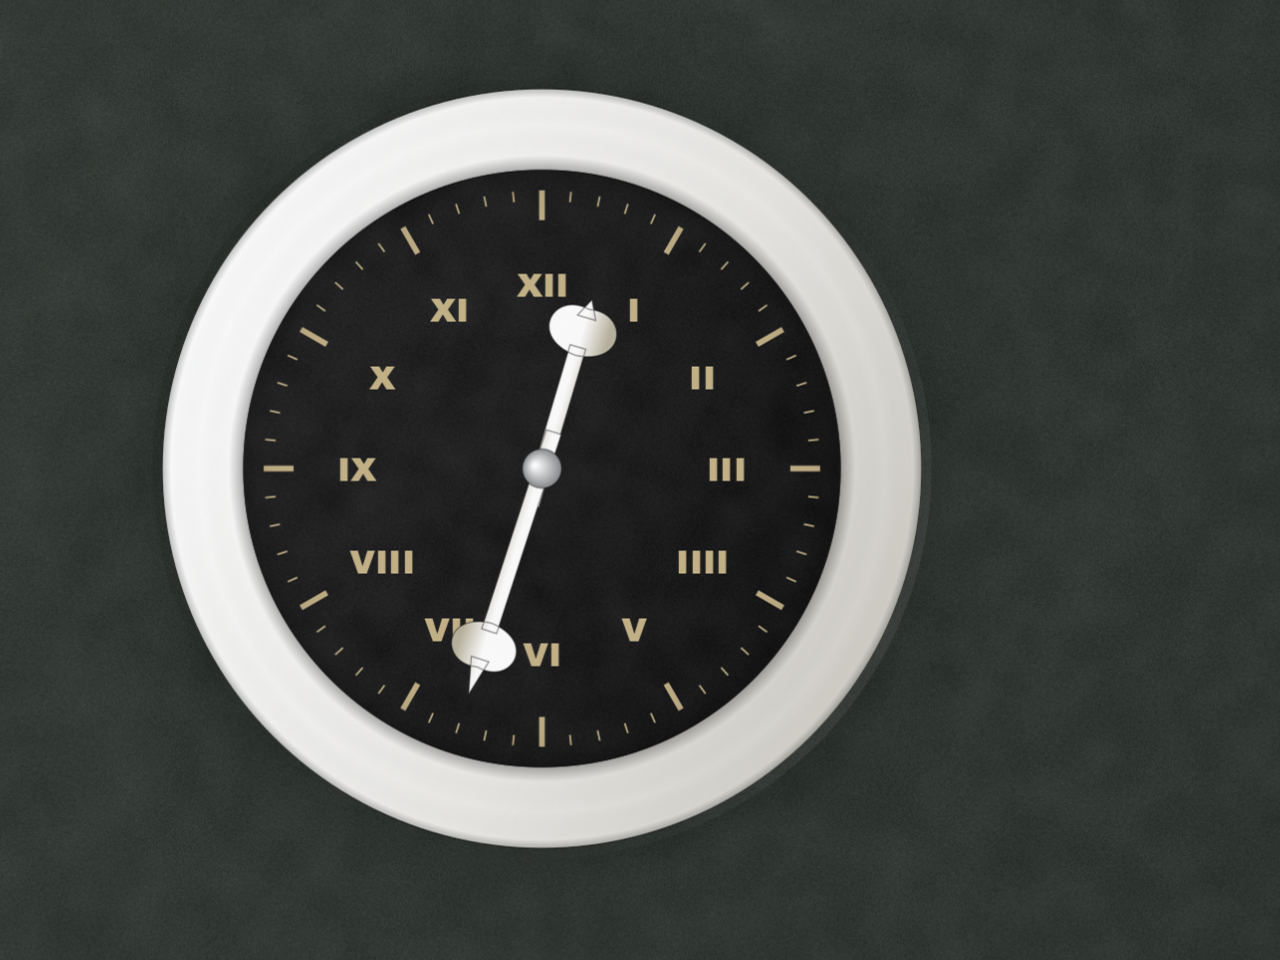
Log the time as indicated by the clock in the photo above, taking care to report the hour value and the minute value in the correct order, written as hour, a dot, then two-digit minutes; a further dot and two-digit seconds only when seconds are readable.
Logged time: 12.33
